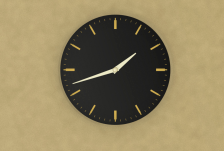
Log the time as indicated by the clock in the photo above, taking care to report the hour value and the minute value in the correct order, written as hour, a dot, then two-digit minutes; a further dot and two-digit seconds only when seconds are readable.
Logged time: 1.42
